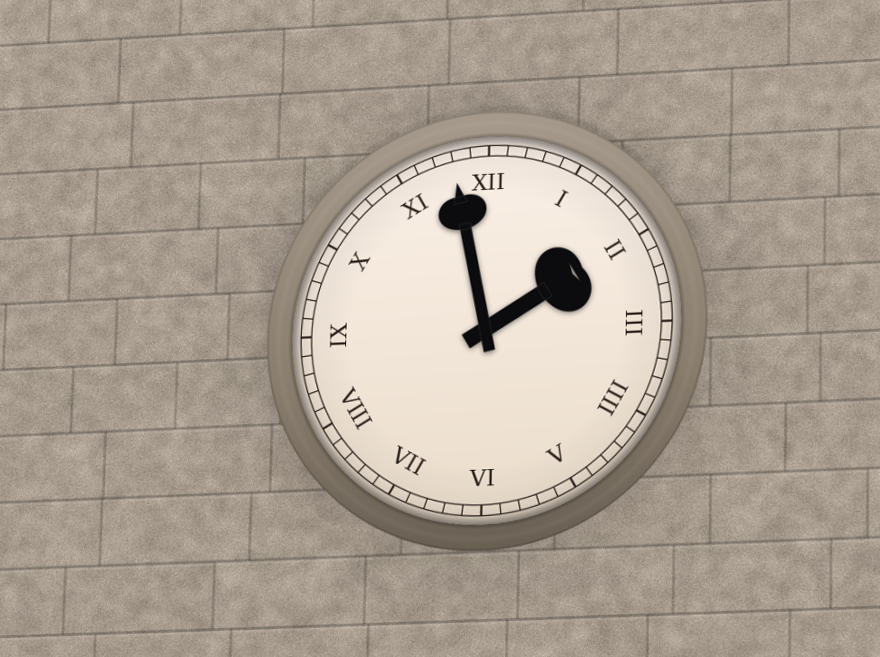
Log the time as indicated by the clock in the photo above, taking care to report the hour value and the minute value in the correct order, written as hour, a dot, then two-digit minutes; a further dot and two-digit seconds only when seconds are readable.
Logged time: 1.58
